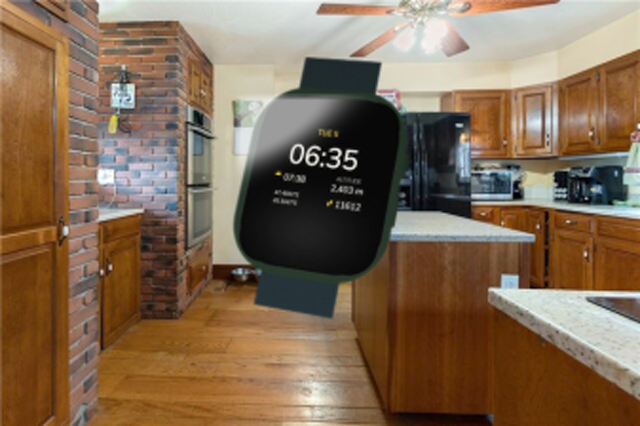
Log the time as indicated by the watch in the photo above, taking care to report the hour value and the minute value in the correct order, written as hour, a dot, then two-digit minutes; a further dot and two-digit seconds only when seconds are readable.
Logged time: 6.35
